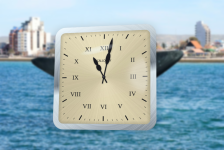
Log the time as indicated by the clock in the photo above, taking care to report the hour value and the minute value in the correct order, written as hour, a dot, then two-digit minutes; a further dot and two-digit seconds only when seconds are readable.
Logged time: 11.02
